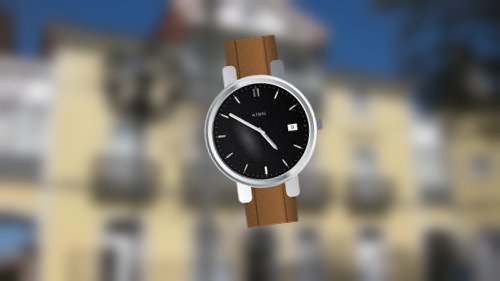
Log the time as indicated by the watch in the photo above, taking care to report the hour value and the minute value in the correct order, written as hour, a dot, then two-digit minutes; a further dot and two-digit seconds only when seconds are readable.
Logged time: 4.51
